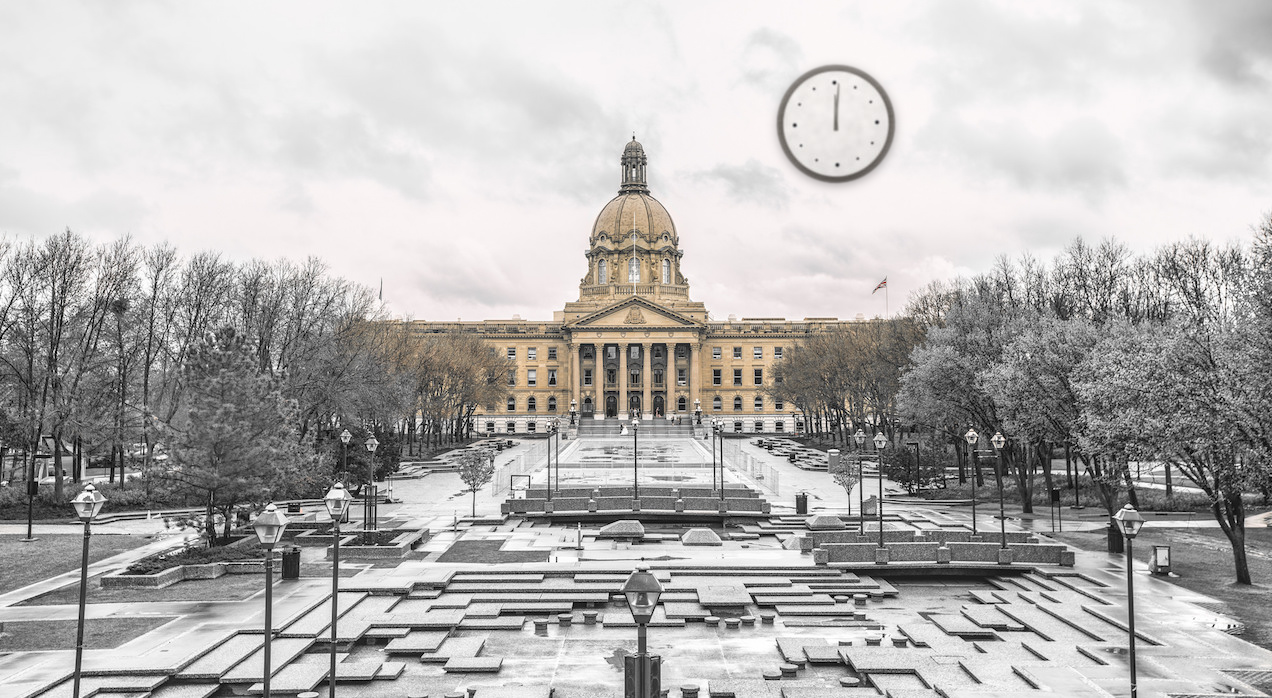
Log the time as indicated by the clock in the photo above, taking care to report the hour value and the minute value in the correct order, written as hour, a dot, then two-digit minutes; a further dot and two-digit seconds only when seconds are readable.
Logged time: 12.01
